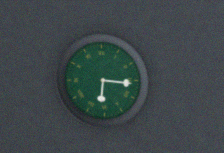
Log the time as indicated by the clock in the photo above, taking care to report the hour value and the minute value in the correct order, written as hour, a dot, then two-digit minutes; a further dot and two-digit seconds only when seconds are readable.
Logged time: 6.16
